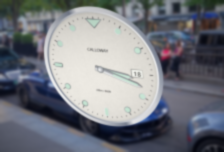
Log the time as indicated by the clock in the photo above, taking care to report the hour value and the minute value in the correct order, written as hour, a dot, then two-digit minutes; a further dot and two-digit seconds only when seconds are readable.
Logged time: 3.18
